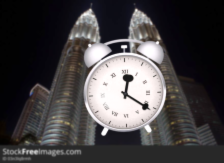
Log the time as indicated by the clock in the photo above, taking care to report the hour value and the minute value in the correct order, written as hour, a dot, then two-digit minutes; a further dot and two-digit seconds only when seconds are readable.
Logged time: 12.21
